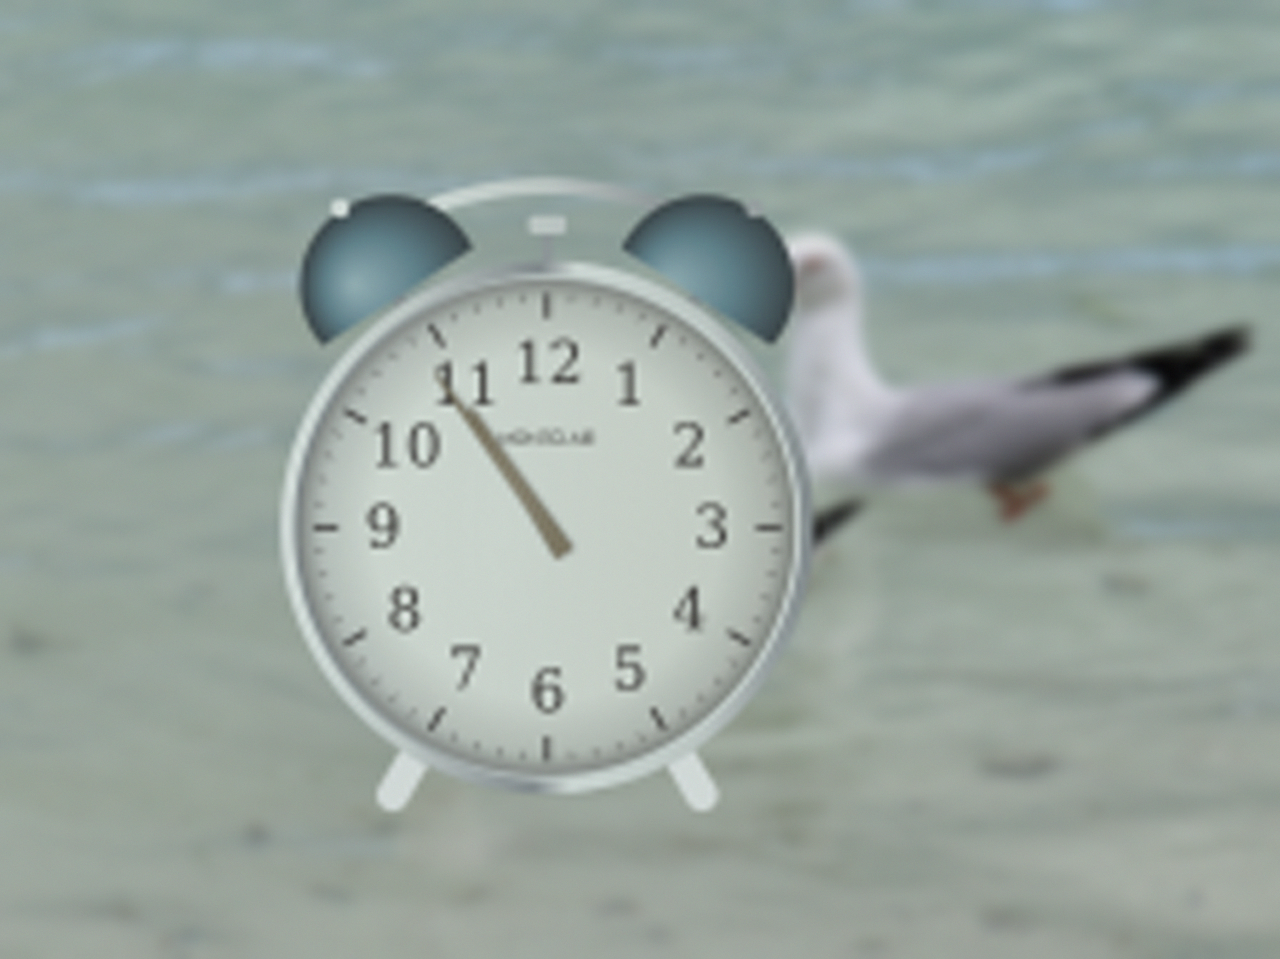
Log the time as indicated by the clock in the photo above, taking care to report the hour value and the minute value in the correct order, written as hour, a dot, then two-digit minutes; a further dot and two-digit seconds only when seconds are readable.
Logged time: 10.54
